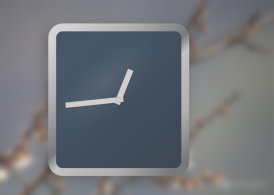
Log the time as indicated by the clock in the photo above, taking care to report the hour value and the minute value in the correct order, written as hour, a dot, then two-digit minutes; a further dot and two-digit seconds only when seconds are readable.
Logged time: 12.44
